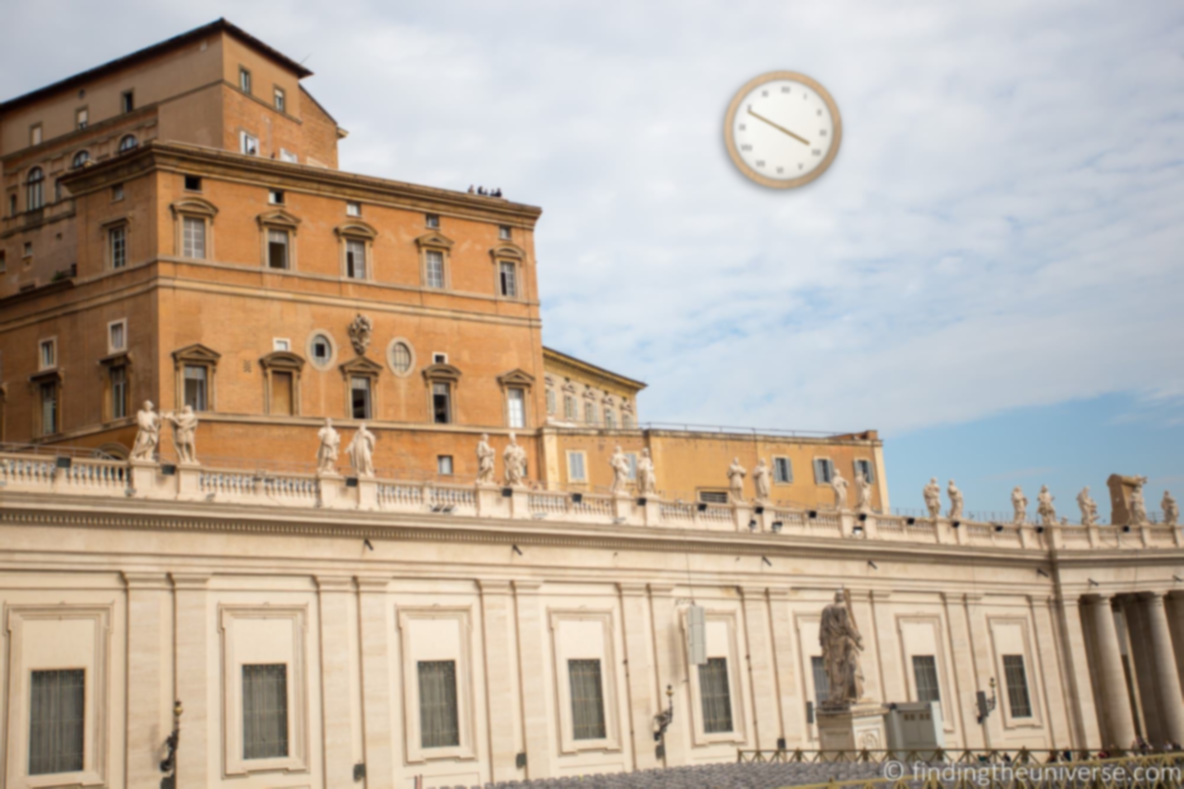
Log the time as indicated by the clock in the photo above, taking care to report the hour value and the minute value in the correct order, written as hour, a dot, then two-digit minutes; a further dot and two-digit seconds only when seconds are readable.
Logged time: 3.49
